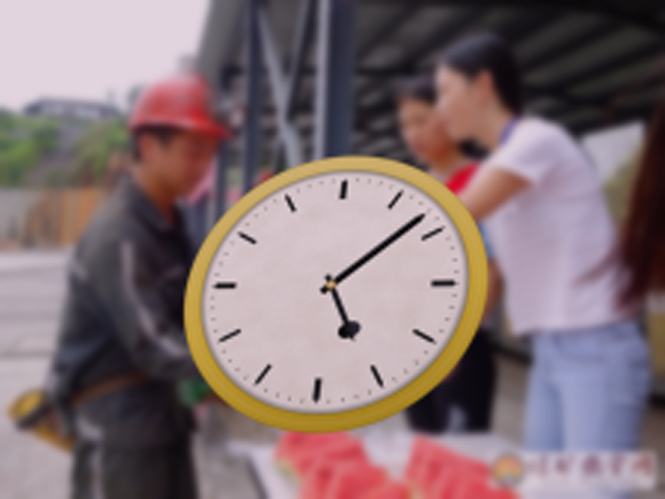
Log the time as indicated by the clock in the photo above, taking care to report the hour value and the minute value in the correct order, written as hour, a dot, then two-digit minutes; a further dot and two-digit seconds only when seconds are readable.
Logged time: 5.08
